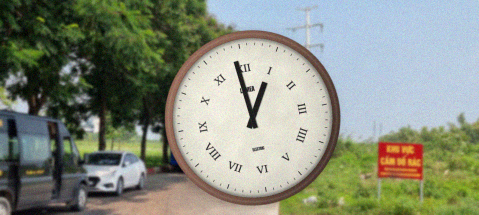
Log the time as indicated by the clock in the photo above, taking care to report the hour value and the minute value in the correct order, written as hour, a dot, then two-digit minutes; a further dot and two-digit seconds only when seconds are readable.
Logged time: 12.59
